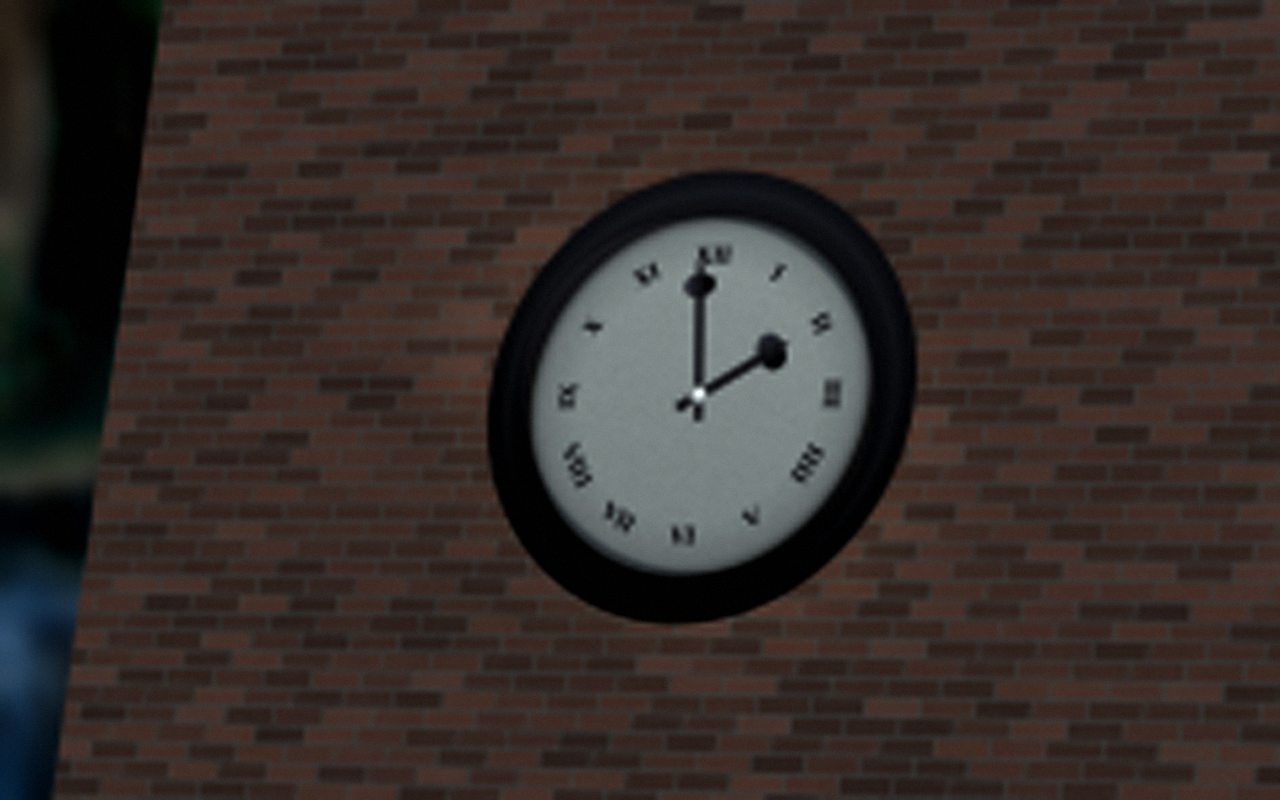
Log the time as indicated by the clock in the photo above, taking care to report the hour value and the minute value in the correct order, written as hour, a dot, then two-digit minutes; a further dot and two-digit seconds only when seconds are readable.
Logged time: 1.59
